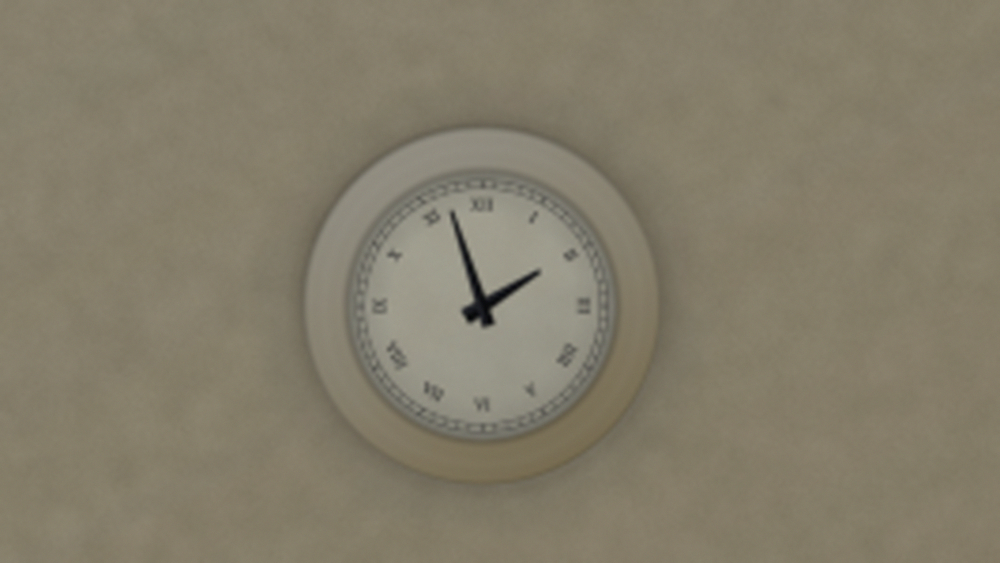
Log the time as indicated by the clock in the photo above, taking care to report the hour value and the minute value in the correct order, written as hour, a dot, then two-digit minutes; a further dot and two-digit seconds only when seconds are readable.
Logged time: 1.57
